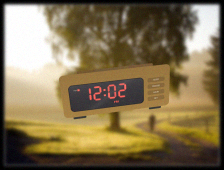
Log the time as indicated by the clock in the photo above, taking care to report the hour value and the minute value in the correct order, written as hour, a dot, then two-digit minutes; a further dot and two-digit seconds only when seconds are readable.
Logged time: 12.02
